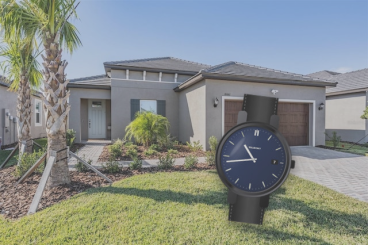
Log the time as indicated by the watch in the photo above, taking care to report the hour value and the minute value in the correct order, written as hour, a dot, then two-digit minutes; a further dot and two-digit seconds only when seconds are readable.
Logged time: 10.43
